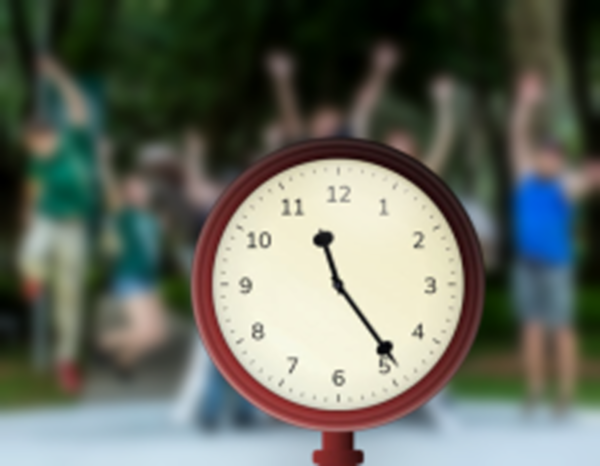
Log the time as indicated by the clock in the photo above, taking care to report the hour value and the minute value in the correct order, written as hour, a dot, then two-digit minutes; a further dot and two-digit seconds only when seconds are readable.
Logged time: 11.24
